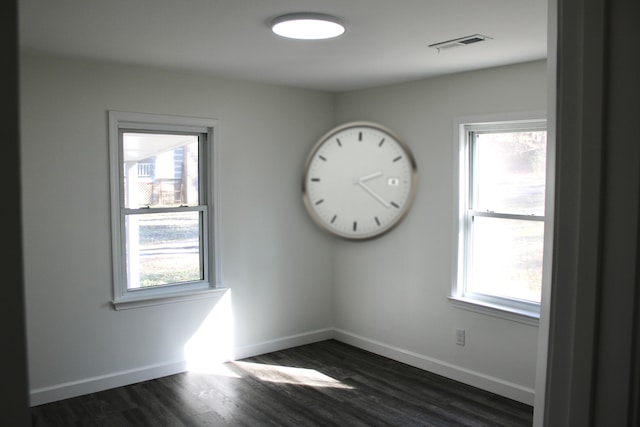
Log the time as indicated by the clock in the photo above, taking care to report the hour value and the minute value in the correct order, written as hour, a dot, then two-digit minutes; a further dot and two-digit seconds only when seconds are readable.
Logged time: 2.21
